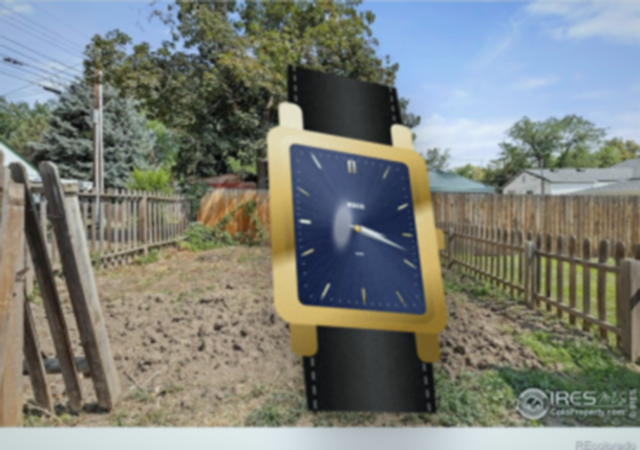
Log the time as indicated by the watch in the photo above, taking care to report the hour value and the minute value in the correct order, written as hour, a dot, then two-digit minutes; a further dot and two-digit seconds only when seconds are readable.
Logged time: 3.18
